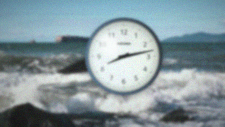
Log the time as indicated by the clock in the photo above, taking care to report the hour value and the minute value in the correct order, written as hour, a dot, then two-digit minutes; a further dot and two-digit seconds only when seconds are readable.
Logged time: 8.13
